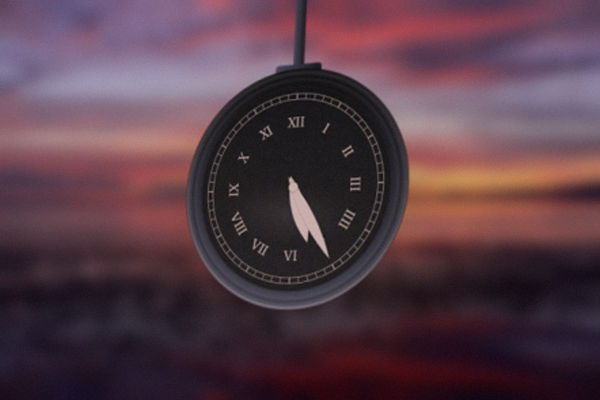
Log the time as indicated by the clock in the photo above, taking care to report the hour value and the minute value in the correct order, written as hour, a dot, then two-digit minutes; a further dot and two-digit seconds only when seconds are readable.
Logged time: 5.25
